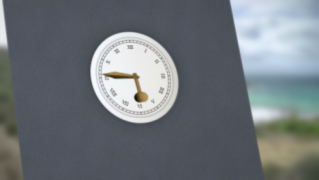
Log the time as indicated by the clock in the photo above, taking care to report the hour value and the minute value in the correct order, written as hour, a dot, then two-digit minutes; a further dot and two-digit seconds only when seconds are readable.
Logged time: 5.46
